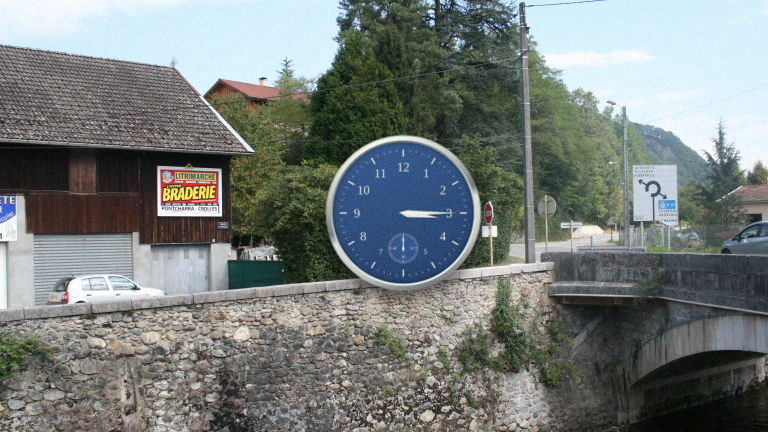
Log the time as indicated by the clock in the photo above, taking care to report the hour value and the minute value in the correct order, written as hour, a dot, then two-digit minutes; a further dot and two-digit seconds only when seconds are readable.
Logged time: 3.15
